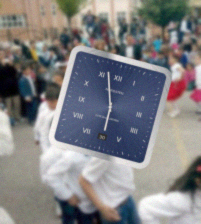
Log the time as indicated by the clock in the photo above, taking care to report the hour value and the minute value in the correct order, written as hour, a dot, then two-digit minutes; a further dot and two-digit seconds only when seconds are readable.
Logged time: 5.57
